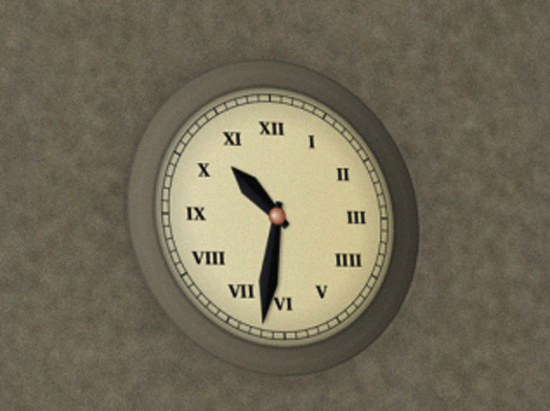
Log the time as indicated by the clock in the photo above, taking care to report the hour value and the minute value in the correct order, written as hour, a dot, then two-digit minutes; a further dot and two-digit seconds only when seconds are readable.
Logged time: 10.32
